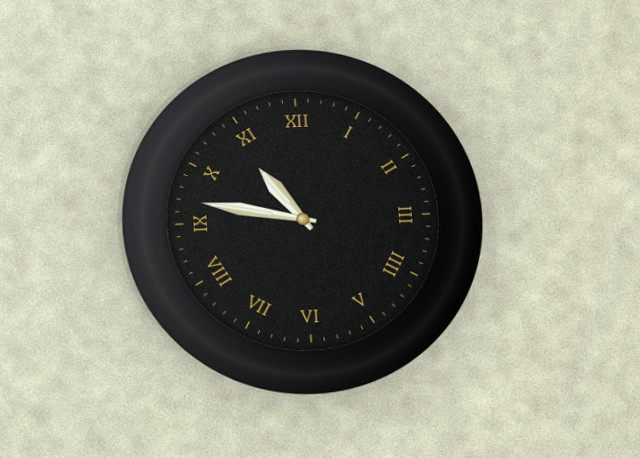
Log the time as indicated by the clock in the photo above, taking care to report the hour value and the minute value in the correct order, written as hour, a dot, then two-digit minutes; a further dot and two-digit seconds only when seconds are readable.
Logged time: 10.47
